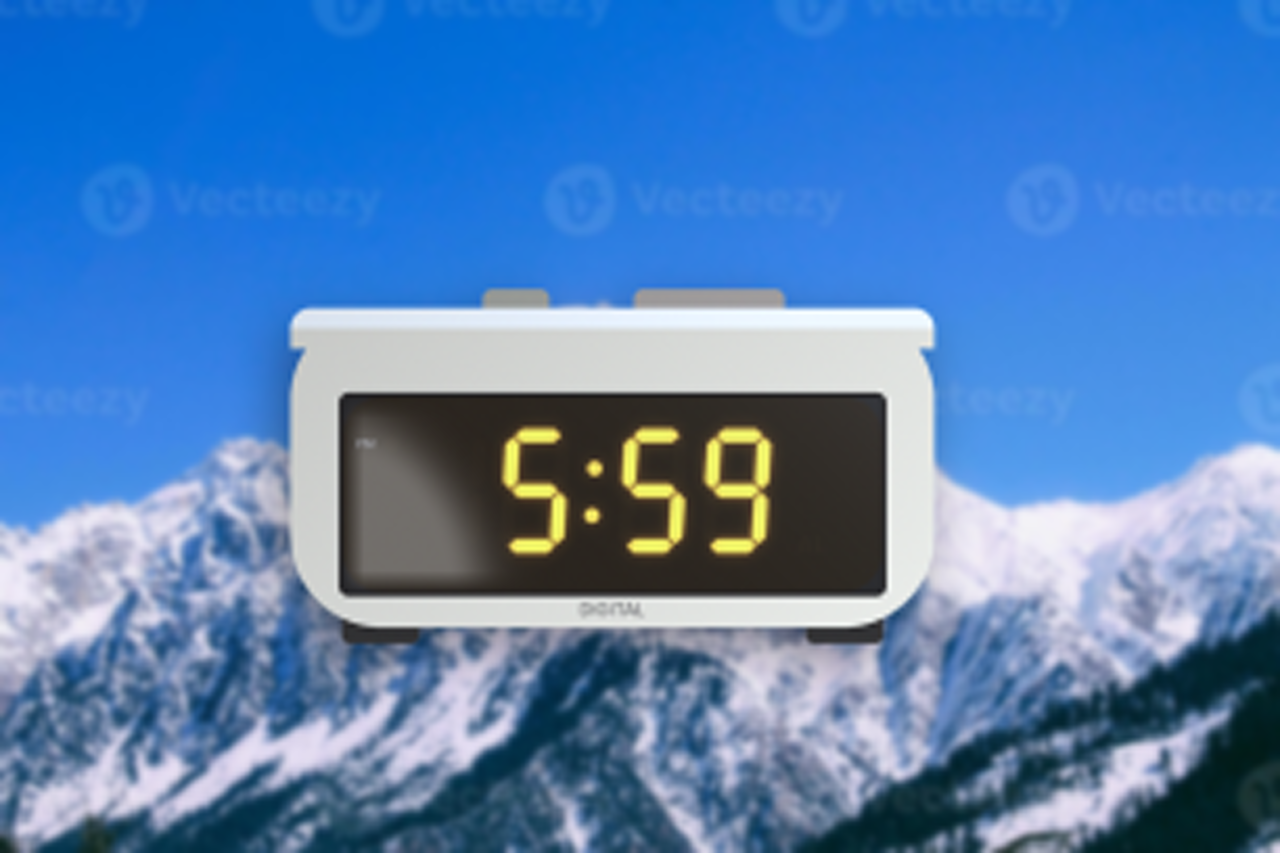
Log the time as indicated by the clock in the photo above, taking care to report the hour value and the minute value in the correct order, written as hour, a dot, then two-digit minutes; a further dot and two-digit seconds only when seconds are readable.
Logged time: 5.59
